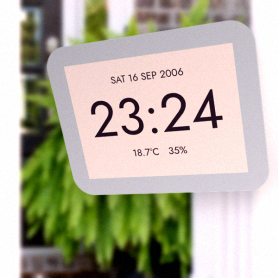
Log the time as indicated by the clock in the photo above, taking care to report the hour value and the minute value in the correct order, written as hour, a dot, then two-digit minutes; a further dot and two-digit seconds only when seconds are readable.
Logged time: 23.24
